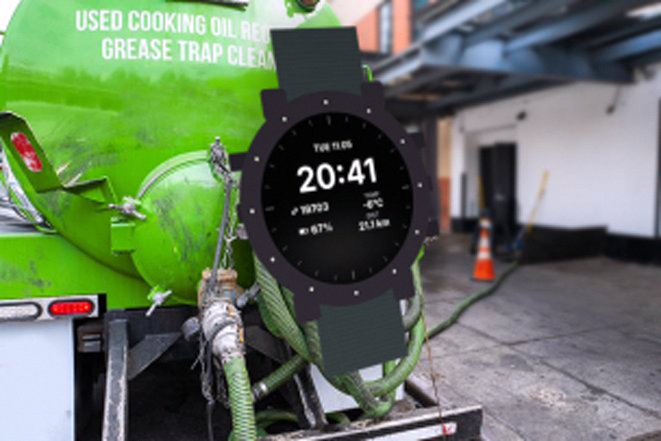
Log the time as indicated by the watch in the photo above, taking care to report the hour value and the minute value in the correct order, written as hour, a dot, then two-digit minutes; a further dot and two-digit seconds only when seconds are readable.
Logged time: 20.41
